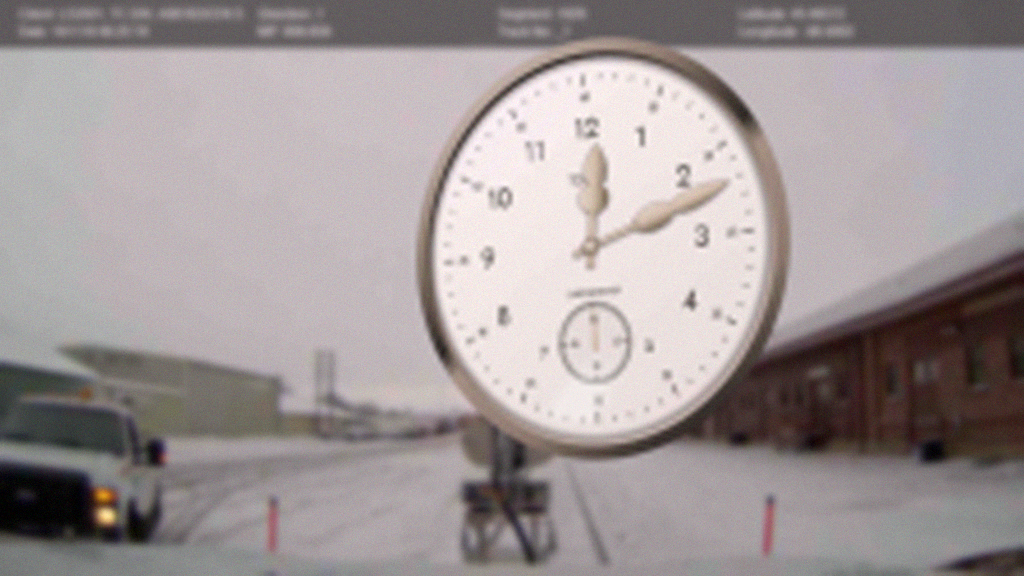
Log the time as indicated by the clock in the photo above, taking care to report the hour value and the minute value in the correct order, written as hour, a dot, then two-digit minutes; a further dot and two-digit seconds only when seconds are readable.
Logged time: 12.12
